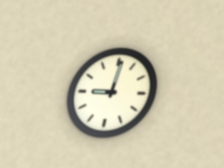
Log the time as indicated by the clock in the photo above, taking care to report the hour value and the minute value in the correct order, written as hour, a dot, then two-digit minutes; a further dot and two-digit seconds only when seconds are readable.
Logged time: 9.01
